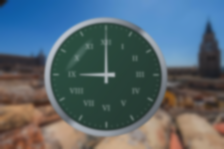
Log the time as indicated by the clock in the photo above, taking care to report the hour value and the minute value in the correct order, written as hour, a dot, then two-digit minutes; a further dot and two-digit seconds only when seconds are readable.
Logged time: 9.00
